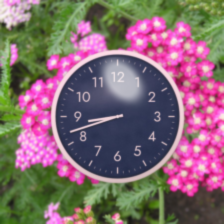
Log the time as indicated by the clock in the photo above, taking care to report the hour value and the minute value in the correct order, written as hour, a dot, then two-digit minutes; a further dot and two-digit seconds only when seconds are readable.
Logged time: 8.42
